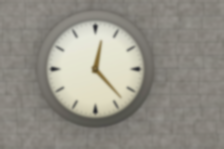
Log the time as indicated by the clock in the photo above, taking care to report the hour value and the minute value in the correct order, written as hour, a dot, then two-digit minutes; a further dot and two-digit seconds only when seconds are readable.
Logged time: 12.23
